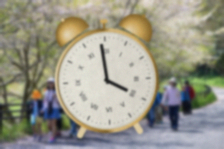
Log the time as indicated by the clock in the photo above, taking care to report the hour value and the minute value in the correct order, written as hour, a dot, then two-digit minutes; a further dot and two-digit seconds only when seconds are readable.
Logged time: 3.59
